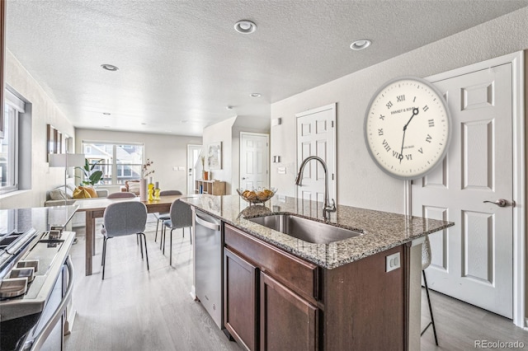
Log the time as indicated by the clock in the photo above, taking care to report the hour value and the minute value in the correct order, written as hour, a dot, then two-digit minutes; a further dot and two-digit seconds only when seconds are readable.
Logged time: 1.33
